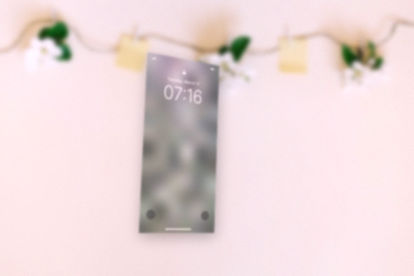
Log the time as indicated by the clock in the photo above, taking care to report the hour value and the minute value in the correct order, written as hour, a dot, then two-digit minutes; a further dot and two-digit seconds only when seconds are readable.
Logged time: 7.16
